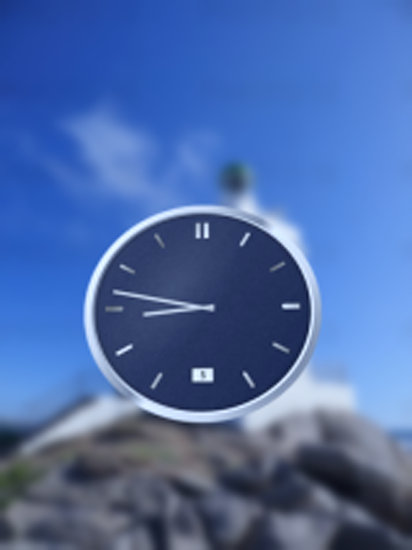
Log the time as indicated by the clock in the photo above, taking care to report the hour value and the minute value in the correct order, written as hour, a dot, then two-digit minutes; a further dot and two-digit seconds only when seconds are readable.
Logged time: 8.47
